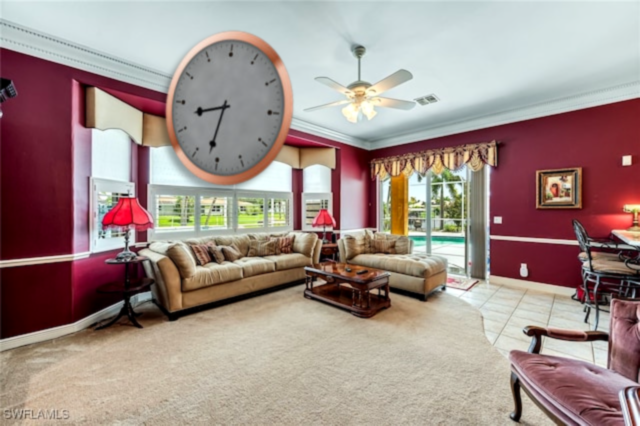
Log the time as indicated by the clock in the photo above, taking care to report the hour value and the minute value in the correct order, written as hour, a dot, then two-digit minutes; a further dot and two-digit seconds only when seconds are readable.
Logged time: 8.32
